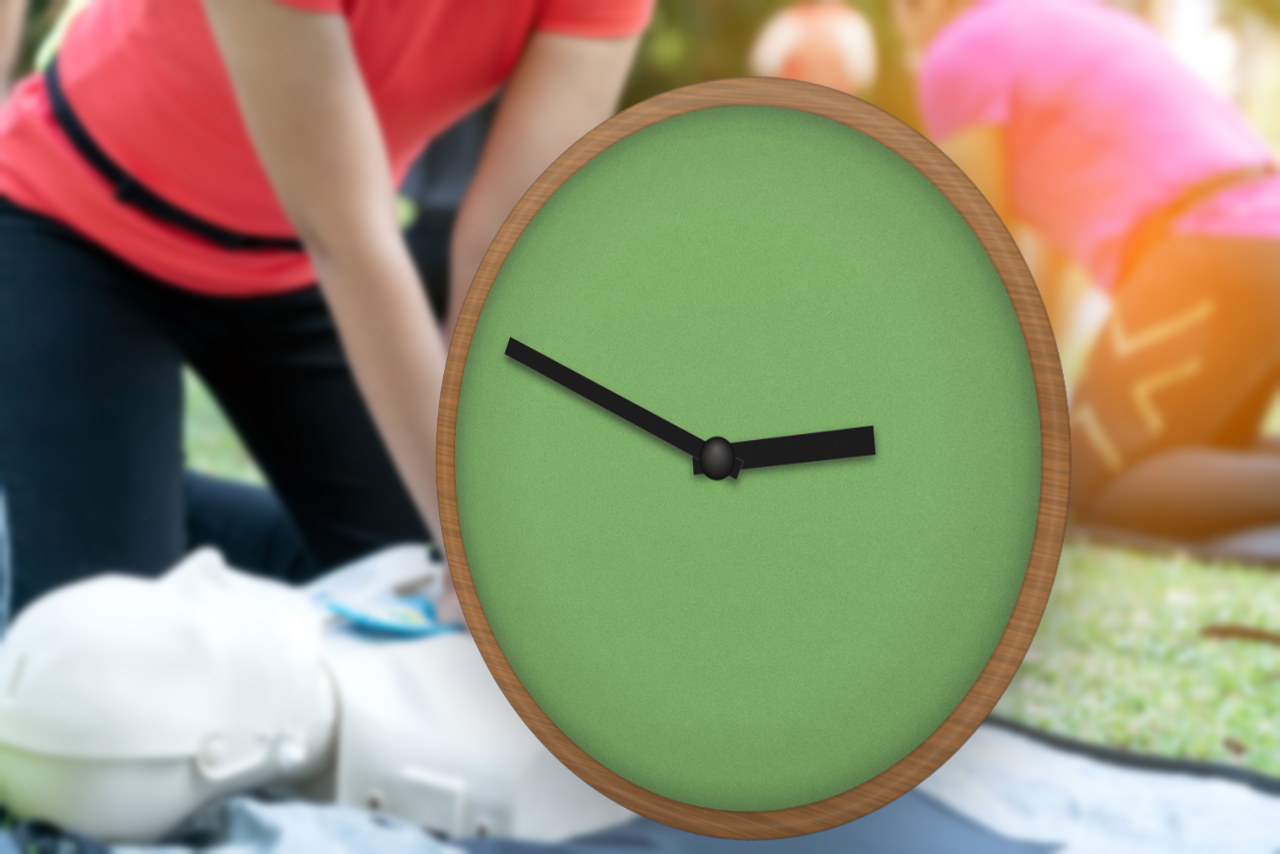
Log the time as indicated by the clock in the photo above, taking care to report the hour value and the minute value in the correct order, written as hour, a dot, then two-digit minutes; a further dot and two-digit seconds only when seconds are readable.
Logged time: 2.49
